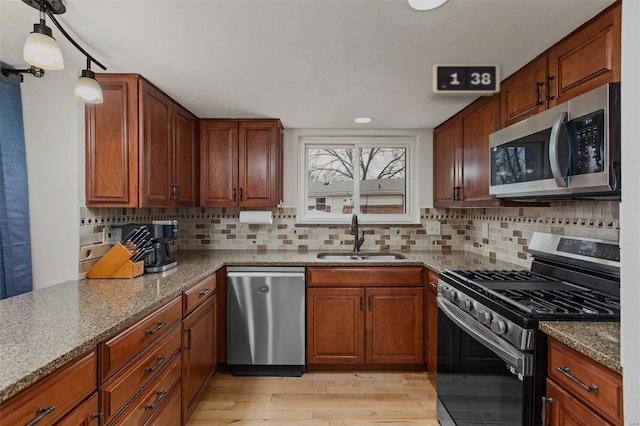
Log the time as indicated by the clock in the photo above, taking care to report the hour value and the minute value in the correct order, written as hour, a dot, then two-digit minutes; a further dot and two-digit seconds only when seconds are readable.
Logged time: 1.38
